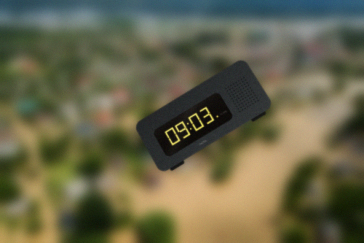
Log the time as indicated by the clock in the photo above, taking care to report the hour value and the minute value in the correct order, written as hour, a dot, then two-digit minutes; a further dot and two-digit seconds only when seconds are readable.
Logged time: 9.03
